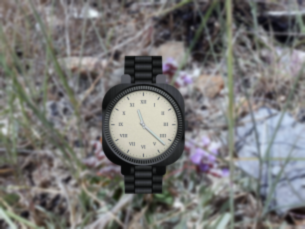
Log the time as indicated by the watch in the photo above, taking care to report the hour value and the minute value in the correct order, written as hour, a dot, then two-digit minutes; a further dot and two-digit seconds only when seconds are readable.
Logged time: 11.22
